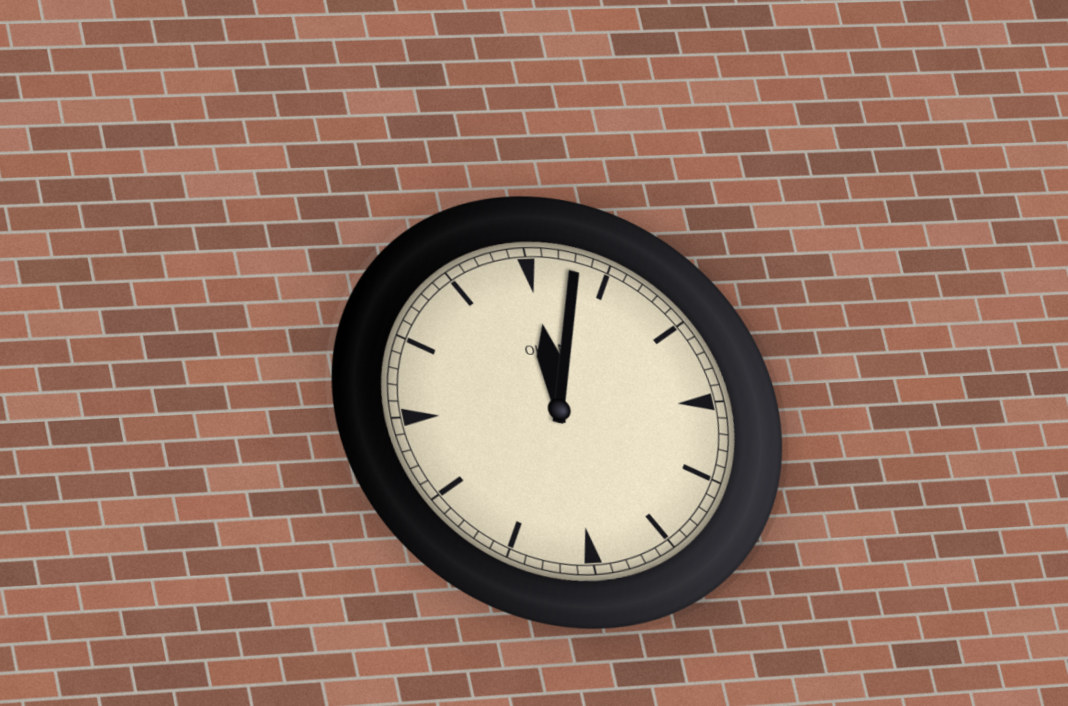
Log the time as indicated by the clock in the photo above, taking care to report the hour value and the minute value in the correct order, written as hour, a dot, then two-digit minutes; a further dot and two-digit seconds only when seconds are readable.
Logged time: 12.03
